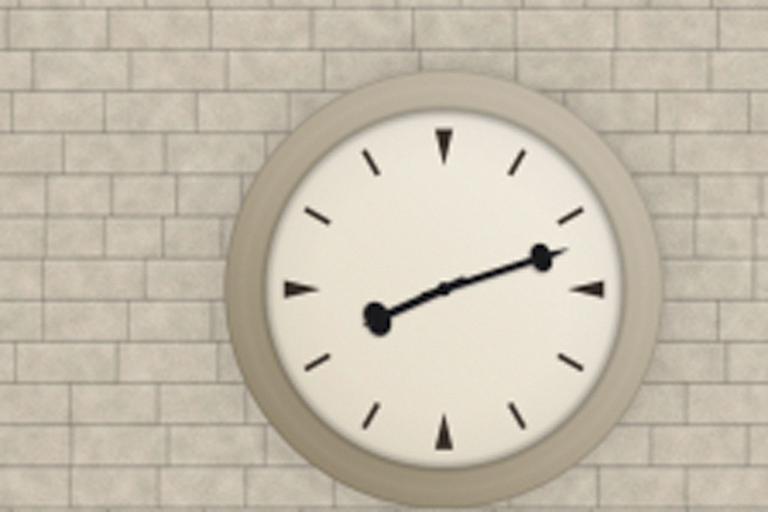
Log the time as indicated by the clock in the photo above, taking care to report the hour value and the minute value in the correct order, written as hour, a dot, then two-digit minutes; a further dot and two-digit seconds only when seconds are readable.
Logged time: 8.12
